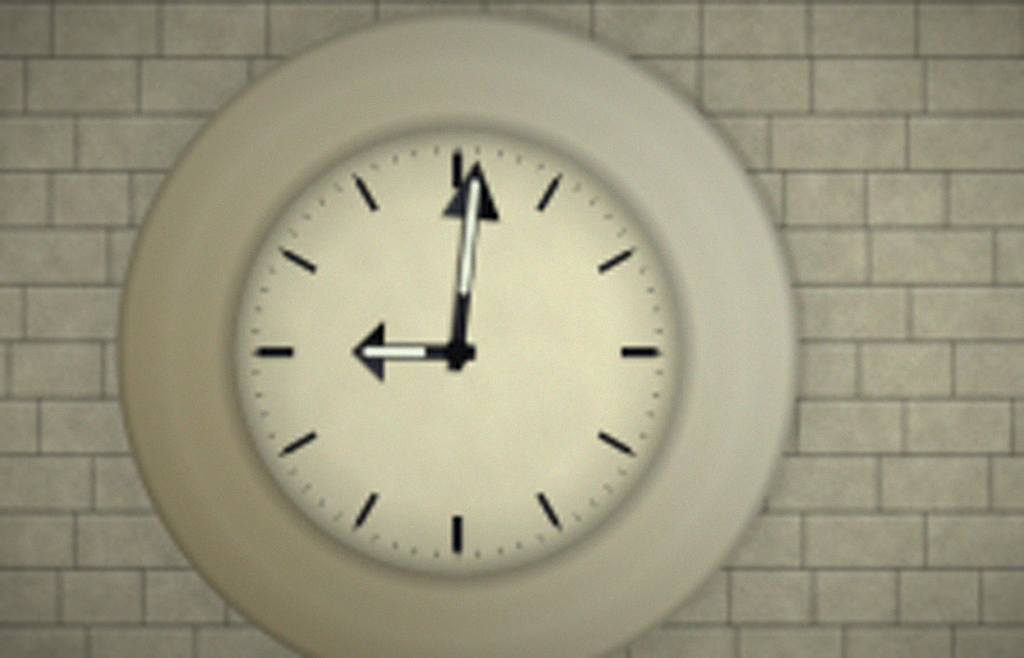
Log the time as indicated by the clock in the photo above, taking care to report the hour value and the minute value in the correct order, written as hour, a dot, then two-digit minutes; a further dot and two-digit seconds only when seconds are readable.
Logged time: 9.01
